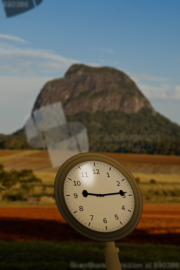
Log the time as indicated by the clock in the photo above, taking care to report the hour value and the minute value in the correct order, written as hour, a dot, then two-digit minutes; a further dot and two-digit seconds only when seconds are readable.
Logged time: 9.14
